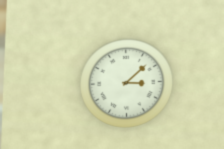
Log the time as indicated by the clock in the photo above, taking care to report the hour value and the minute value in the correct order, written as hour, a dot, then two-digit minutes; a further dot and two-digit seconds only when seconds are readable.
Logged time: 3.08
